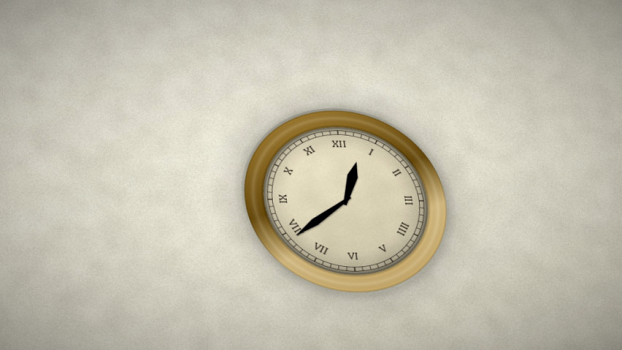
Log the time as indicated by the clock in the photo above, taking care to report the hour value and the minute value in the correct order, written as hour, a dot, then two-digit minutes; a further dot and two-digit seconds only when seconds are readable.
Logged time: 12.39
